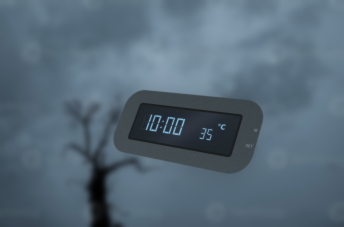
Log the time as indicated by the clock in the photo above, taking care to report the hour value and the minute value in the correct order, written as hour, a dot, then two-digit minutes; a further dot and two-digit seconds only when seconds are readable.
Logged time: 10.00
